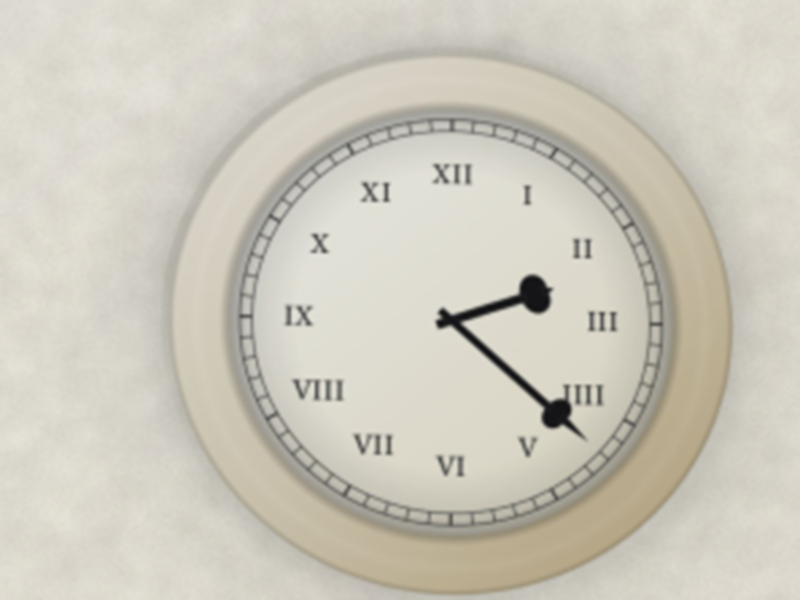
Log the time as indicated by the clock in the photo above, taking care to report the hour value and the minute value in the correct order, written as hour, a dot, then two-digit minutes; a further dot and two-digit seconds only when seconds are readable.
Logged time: 2.22
